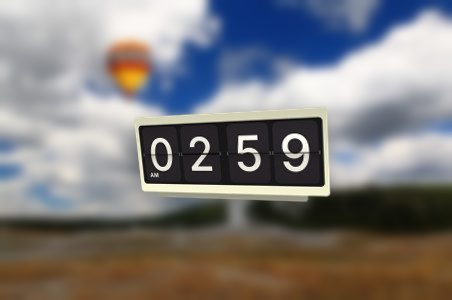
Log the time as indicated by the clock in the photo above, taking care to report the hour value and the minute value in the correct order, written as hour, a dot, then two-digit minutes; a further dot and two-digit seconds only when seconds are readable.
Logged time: 2.59
